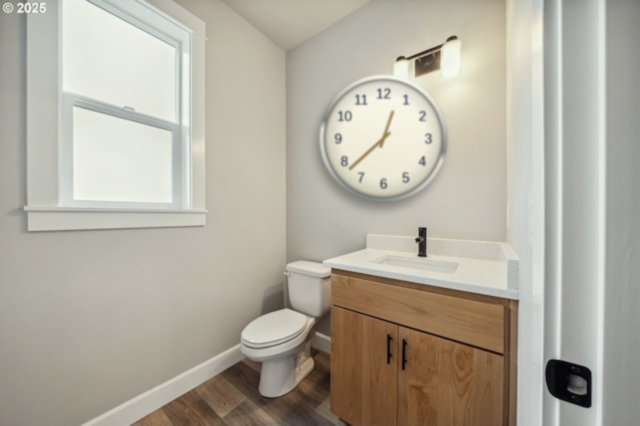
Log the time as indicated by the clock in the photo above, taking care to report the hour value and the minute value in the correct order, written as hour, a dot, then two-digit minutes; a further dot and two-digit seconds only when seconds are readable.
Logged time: 12.38
